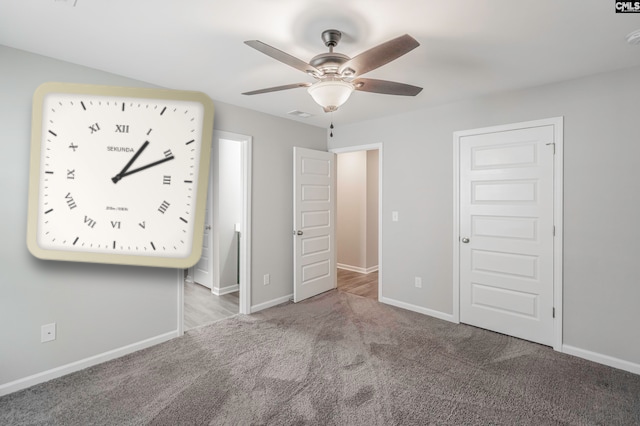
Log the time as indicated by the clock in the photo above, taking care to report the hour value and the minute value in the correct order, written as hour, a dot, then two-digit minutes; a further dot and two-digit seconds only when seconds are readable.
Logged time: 1.11
